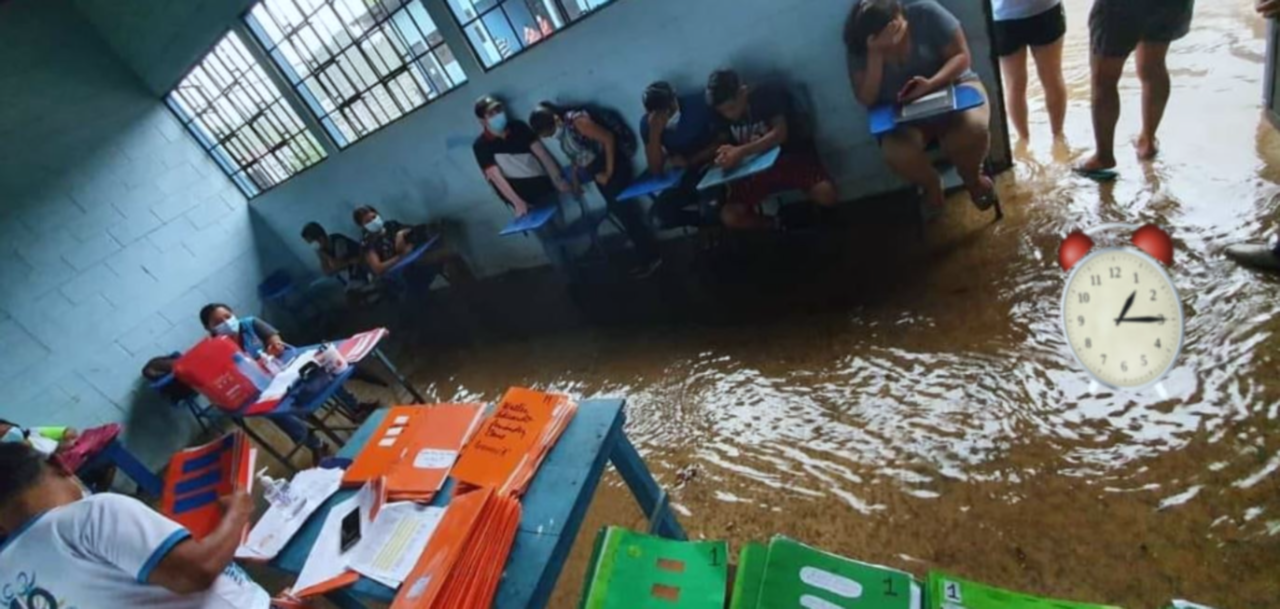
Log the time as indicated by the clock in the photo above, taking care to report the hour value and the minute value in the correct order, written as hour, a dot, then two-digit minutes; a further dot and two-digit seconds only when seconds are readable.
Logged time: 1.15
